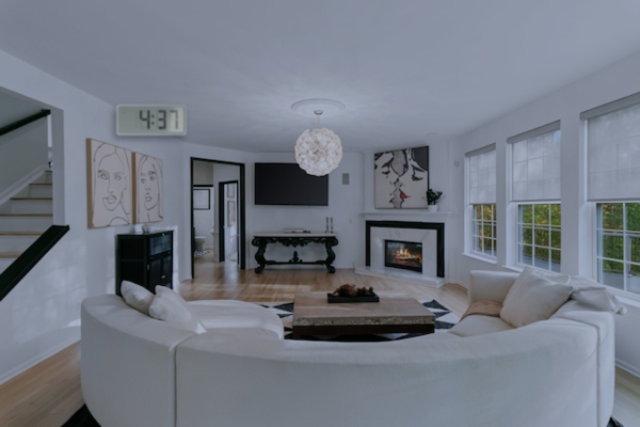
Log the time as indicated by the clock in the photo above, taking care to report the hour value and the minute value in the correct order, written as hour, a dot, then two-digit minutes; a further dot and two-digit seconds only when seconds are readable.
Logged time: 4.37
